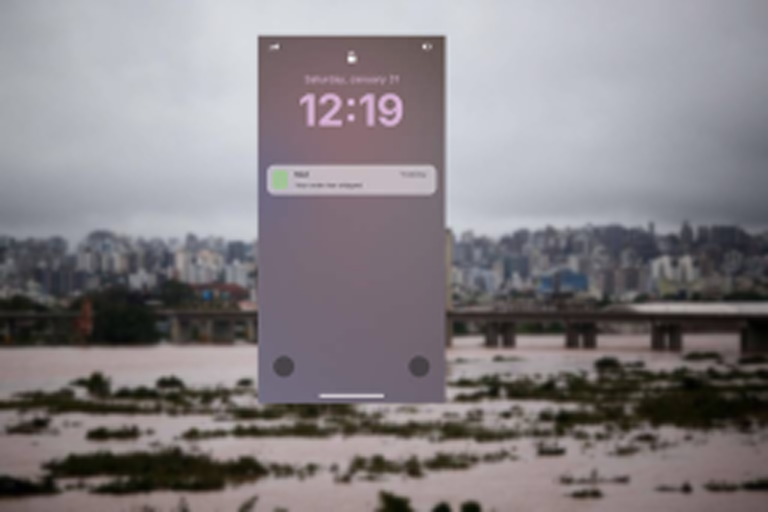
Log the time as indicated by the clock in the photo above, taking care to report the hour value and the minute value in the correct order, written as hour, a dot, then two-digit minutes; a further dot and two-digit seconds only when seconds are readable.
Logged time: 12.19
